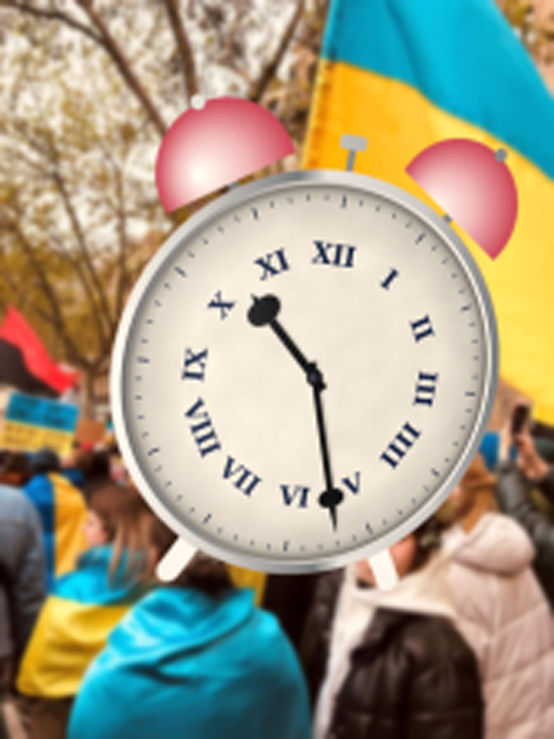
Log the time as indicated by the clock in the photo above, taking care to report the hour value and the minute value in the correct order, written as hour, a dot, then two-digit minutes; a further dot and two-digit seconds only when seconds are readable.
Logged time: 10.27
